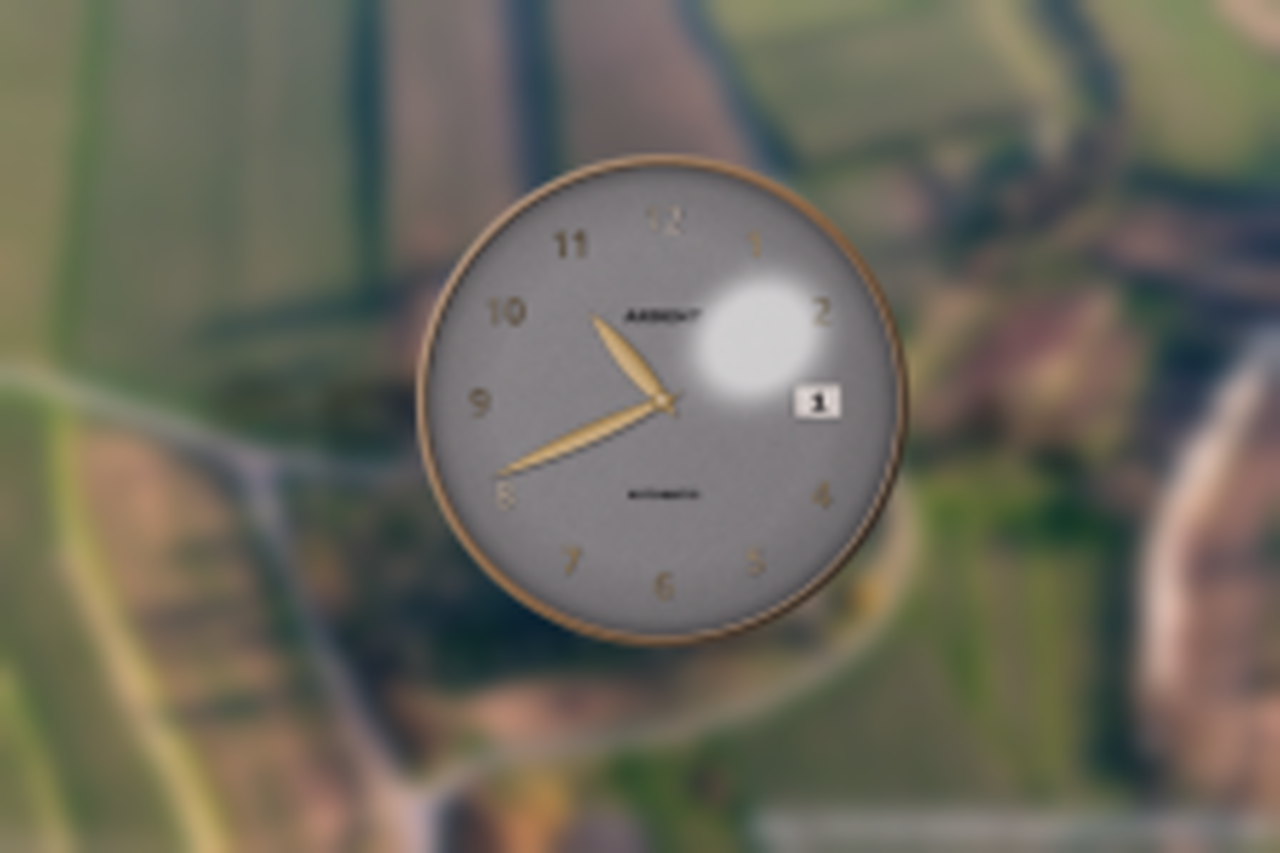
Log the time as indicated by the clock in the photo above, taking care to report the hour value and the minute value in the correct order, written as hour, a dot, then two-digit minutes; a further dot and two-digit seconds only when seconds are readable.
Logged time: 10.41
